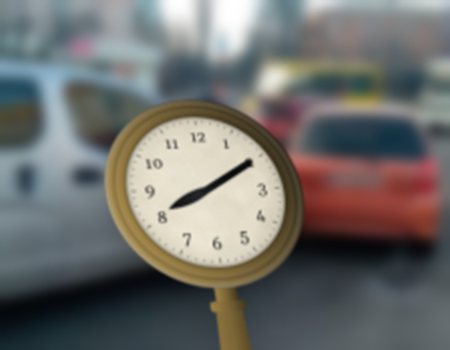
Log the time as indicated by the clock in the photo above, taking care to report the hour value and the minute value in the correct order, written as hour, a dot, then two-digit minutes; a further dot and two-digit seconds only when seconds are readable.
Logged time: 8.10
